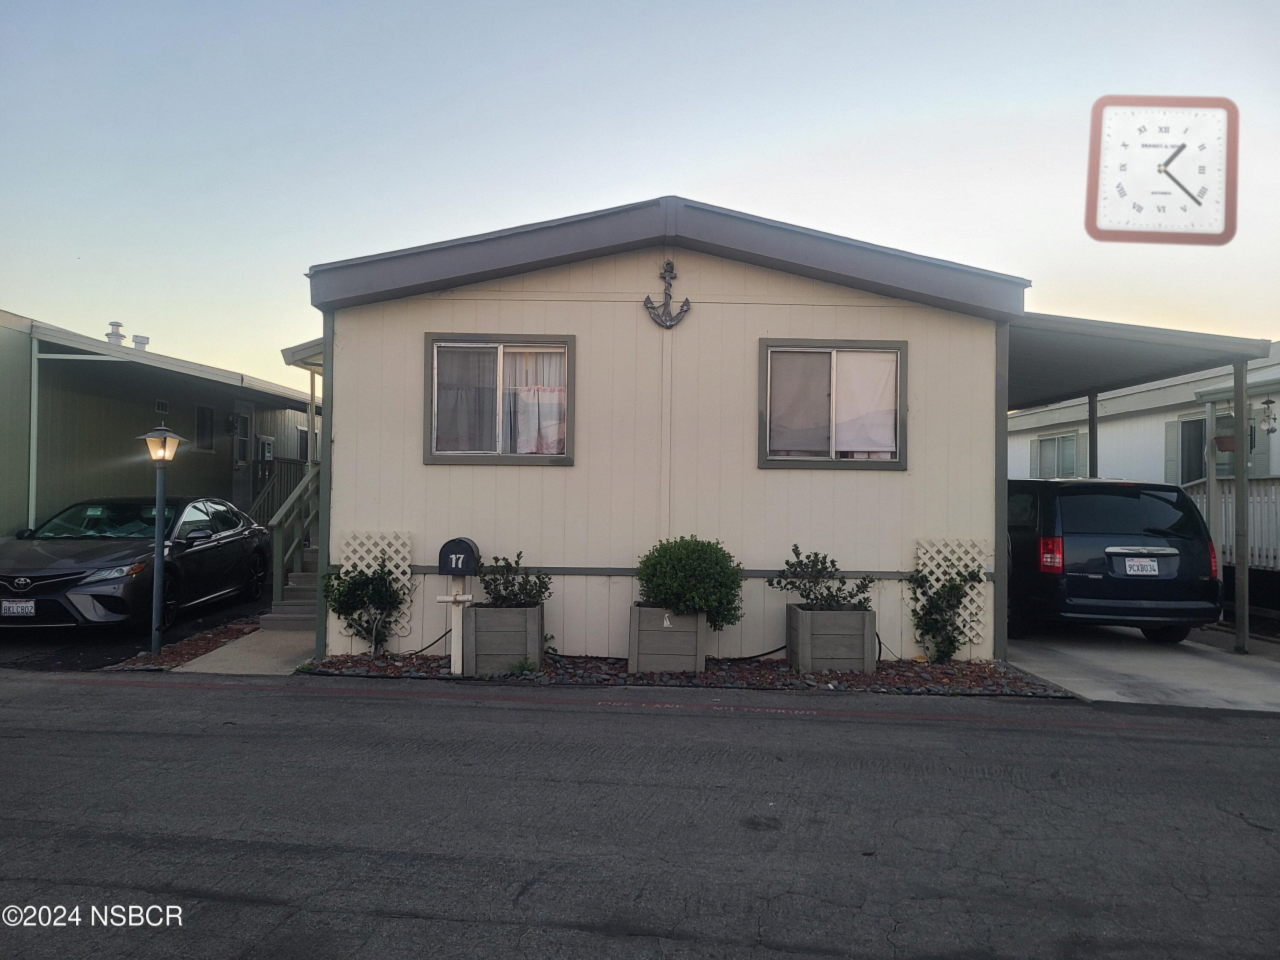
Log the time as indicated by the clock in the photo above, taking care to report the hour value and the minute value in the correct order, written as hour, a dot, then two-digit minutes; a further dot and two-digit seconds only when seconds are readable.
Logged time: 1.22
